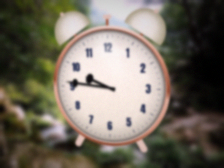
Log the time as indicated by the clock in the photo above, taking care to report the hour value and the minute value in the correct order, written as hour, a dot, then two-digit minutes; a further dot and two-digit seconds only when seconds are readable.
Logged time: 9.46
